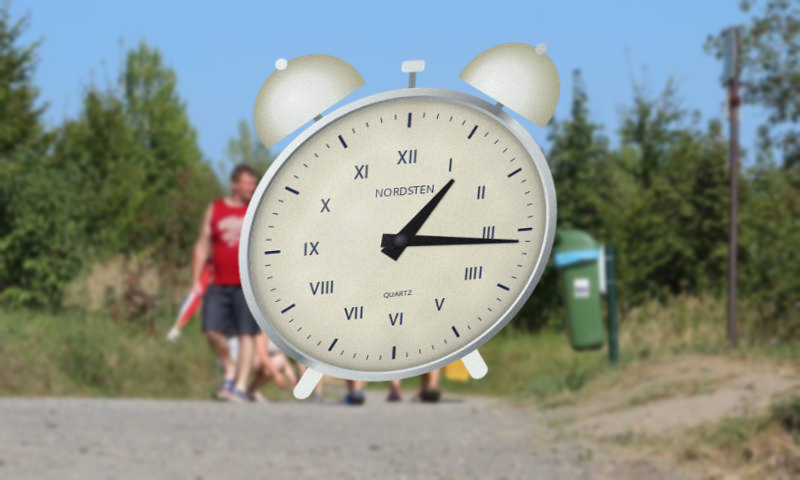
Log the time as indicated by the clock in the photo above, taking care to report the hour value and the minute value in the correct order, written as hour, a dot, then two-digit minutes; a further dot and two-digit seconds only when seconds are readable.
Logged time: 1.16
